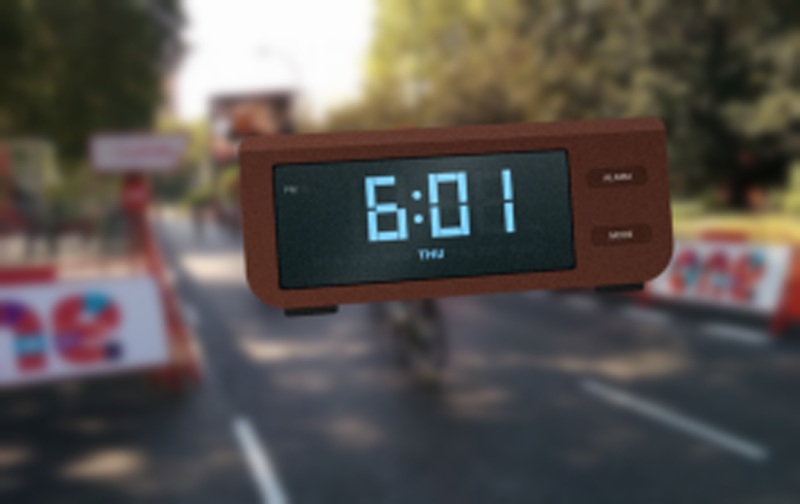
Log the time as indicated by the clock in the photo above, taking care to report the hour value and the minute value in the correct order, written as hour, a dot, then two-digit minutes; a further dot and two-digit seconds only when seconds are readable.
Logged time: 6.01
